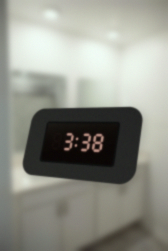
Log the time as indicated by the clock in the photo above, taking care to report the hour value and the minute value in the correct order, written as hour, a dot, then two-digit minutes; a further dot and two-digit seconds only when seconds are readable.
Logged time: 3.38
